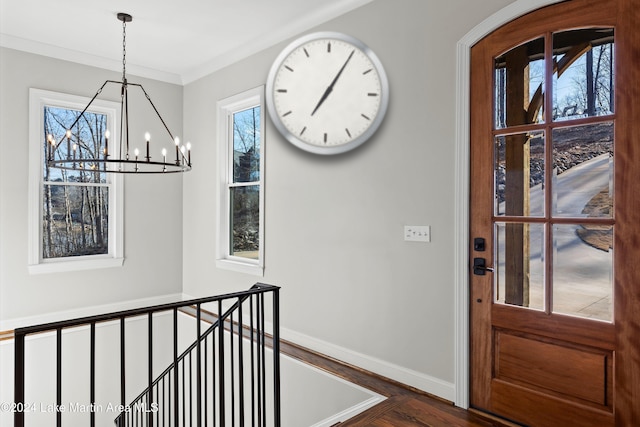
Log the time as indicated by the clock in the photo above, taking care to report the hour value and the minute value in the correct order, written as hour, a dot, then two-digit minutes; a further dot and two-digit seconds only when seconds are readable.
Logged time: 7.05
